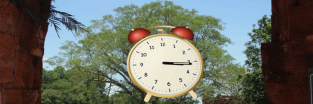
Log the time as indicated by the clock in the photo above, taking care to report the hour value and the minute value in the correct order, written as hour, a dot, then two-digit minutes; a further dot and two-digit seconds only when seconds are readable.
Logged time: 3.16
